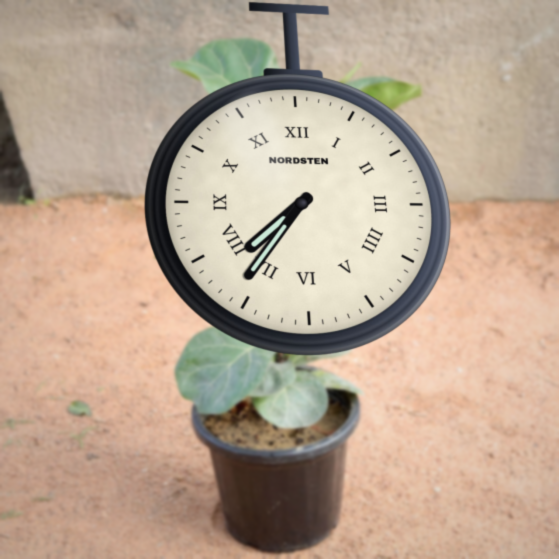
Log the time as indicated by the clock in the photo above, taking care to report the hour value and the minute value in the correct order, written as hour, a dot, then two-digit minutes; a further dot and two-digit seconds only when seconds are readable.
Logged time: 7.36
